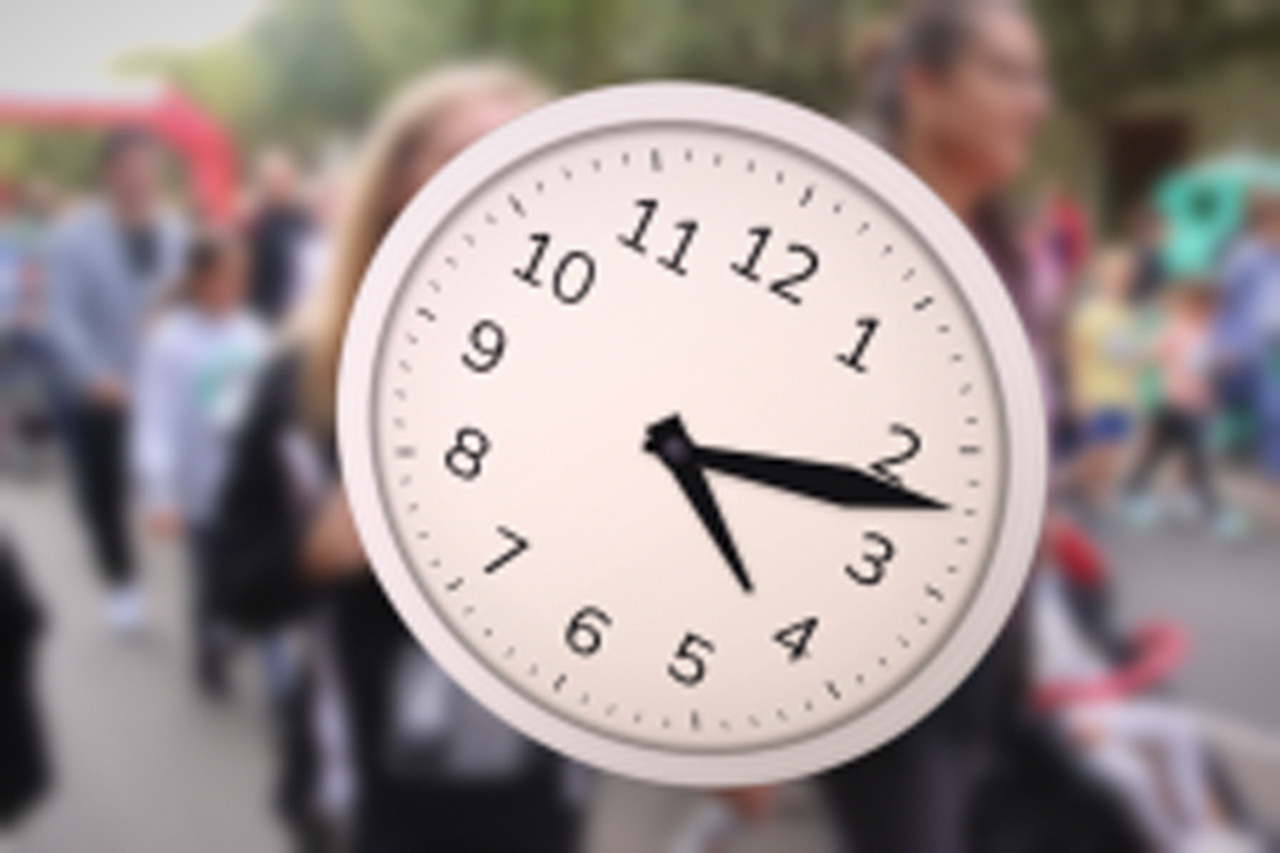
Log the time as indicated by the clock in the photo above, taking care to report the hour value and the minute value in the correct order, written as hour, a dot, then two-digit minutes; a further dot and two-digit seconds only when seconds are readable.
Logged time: 4.12
